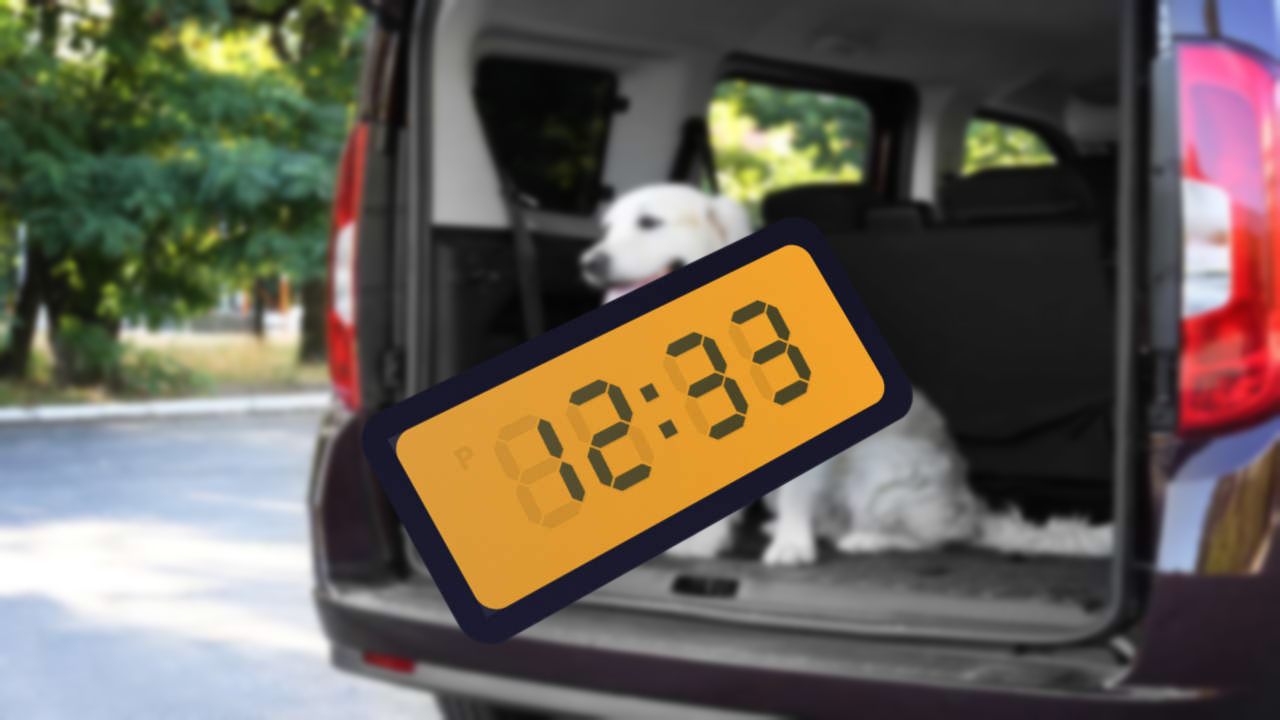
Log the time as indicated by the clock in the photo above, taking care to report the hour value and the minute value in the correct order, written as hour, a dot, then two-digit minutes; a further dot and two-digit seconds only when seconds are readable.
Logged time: 12.33
